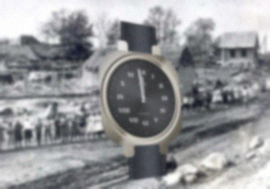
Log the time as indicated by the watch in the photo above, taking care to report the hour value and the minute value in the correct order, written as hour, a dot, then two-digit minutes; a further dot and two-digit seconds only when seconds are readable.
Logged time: 11.59
